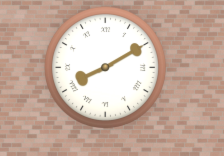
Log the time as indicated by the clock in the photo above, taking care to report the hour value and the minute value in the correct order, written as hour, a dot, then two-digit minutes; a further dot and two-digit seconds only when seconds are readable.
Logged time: 8.10
